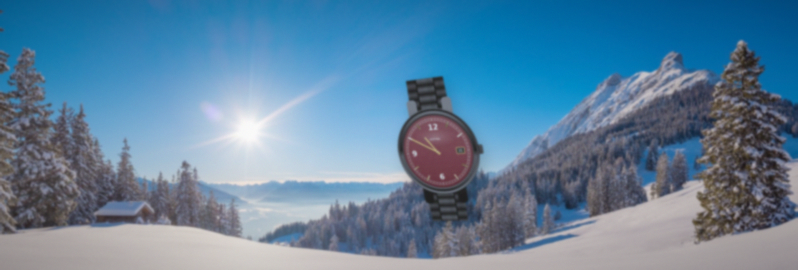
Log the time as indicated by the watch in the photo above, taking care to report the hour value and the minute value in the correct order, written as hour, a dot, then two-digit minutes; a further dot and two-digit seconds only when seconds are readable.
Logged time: 10.50
